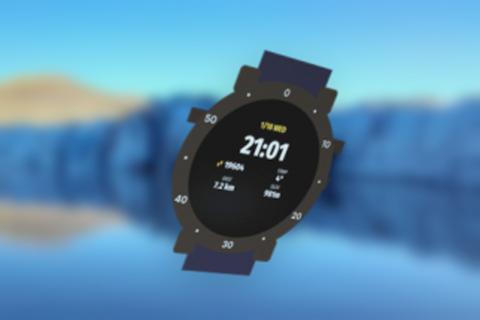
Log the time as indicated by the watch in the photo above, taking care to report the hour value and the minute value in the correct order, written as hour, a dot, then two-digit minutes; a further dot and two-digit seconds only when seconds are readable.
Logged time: 21.01
